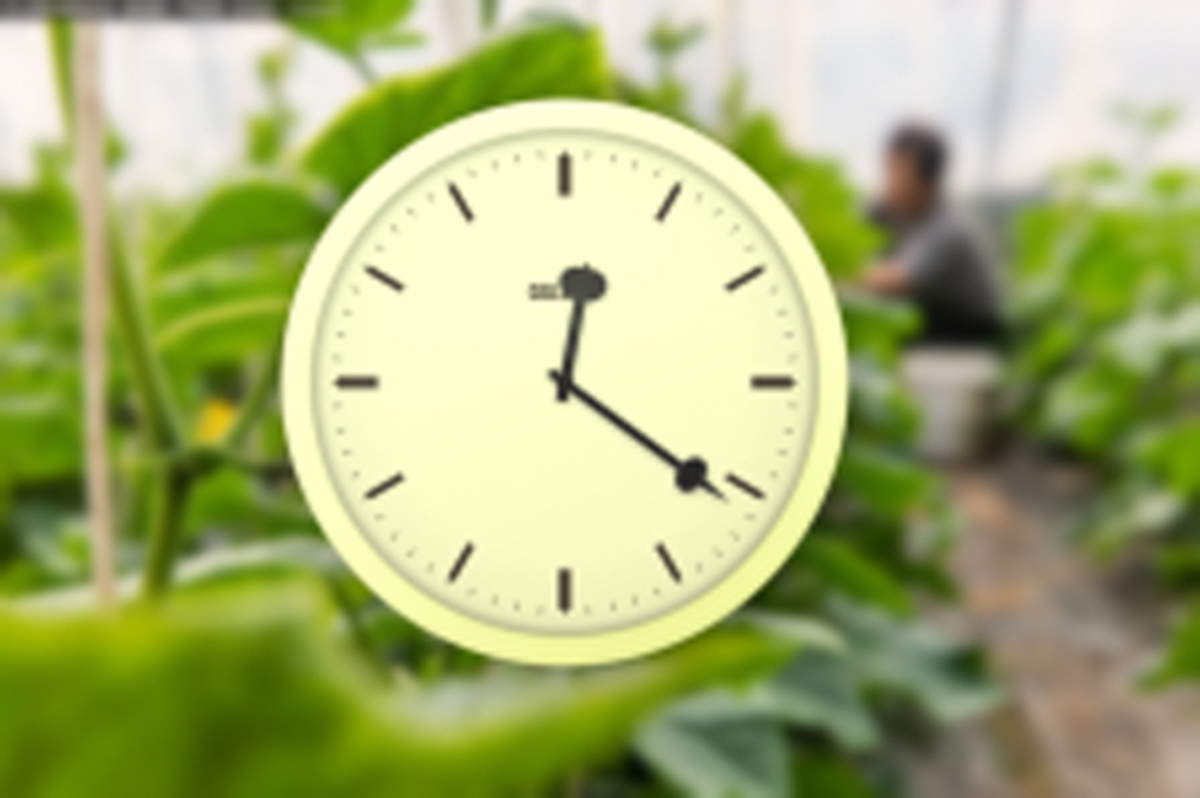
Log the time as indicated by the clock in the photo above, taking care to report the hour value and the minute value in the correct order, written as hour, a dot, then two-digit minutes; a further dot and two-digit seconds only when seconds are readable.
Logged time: 12.21
